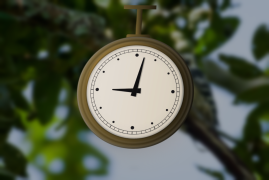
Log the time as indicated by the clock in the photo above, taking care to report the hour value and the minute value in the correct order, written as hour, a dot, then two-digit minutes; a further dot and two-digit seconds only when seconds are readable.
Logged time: 9.02
